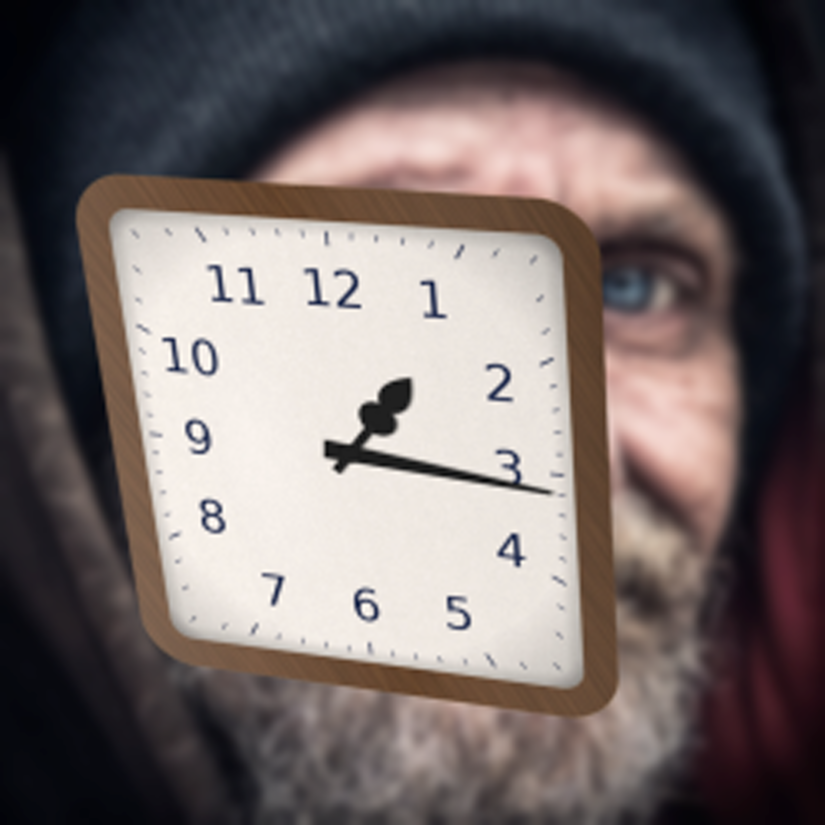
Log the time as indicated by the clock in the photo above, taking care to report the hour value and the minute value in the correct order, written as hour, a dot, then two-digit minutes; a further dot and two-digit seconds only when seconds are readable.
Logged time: 1.16
